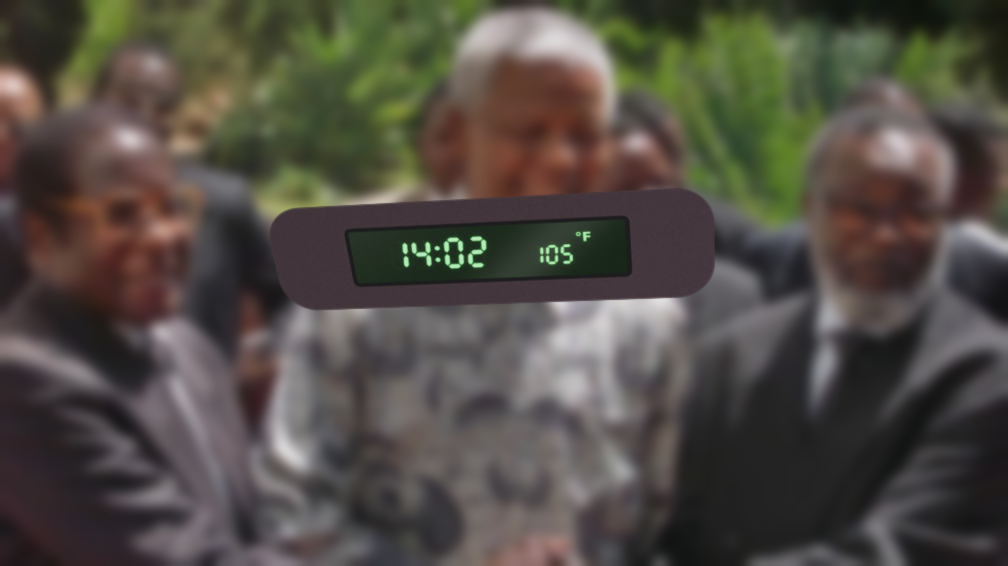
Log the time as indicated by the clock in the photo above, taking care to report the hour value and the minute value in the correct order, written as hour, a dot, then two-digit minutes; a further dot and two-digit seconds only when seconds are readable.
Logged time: 14.02
